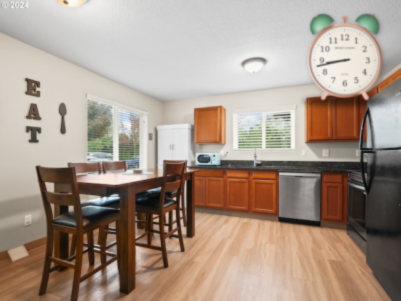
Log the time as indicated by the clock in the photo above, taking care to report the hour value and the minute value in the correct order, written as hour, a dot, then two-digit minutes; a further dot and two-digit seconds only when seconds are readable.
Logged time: 8.43
